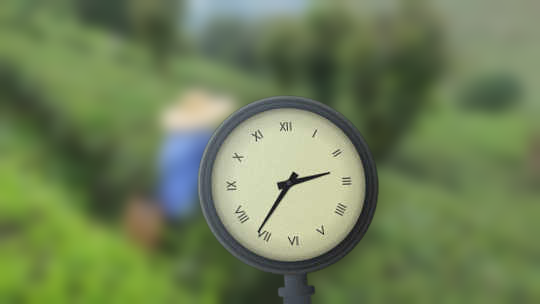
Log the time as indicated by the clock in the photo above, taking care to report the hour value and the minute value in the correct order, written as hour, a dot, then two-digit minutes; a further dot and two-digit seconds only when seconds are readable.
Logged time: 2.36
